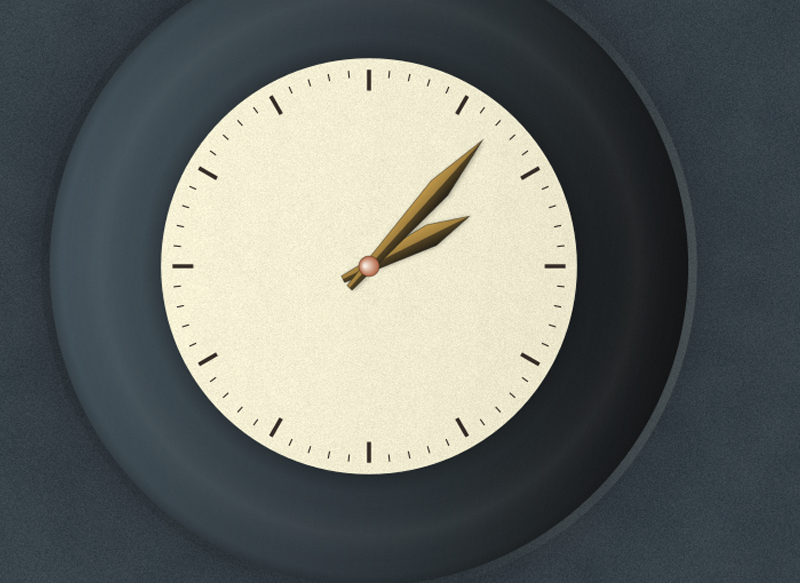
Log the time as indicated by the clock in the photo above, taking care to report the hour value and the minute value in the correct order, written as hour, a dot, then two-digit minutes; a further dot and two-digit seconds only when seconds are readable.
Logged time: 2.07
